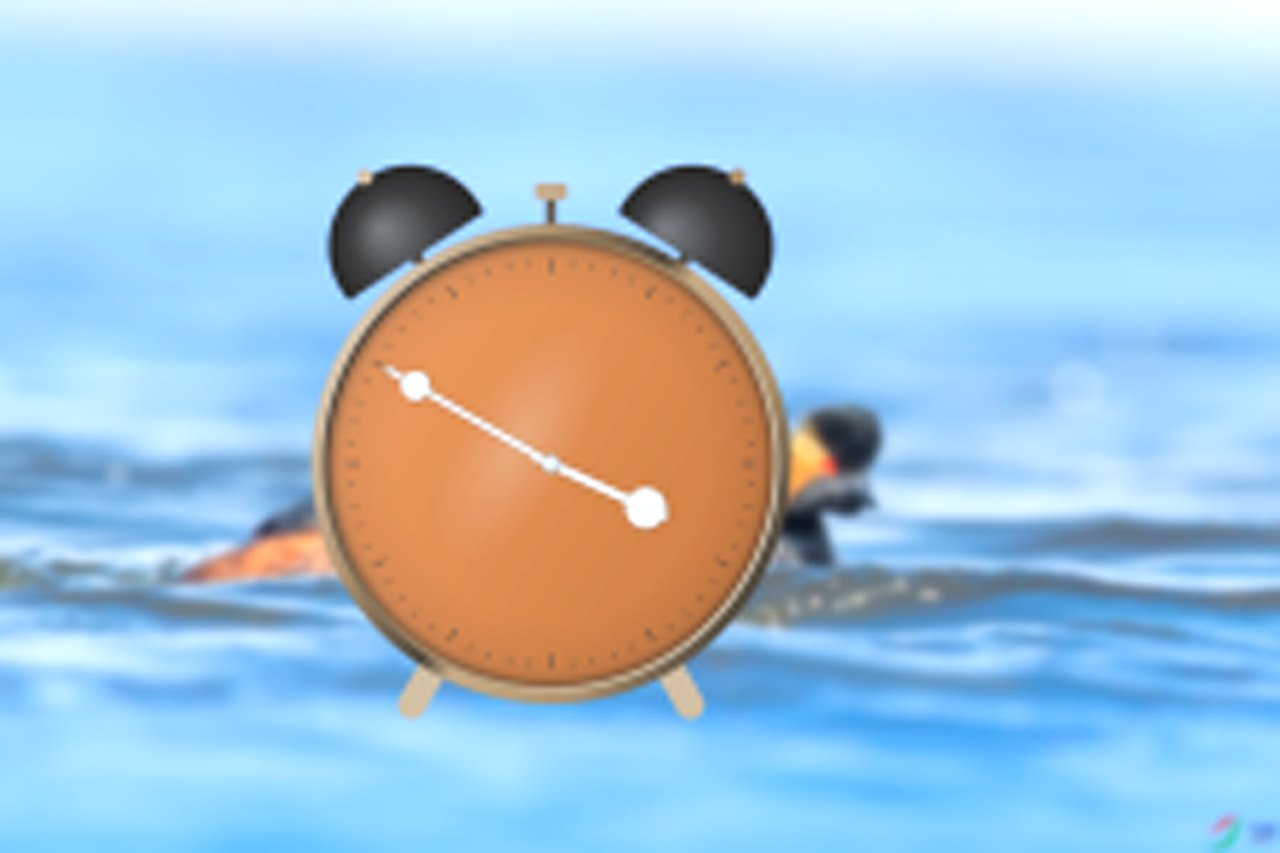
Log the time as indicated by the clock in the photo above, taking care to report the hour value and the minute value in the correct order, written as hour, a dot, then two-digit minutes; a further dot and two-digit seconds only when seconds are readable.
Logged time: 3.50
